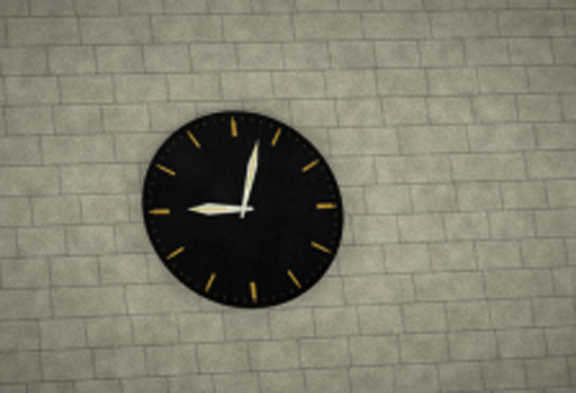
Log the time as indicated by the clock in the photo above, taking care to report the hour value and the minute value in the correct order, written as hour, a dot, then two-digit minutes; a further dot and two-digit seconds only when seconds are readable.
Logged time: 9.03
